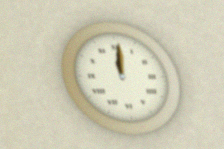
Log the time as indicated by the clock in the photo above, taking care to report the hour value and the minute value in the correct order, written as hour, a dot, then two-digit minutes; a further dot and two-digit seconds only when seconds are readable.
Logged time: 12.01
